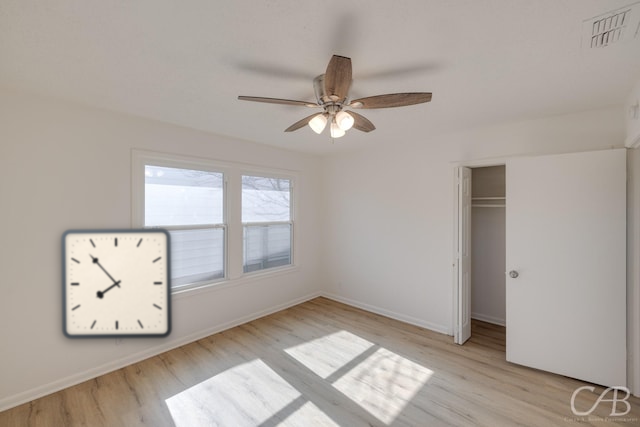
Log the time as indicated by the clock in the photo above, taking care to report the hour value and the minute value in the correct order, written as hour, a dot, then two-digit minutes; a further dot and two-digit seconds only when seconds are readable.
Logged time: 7.53
